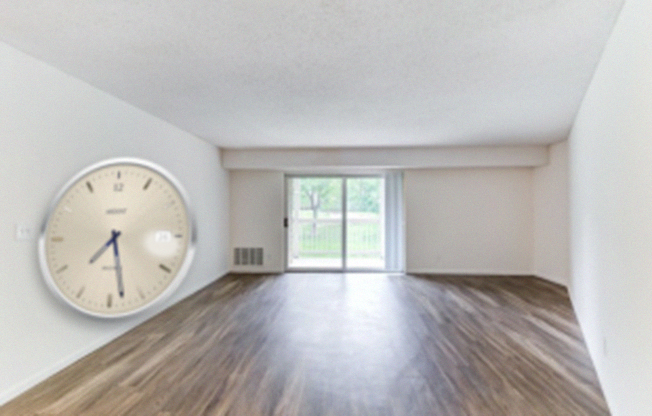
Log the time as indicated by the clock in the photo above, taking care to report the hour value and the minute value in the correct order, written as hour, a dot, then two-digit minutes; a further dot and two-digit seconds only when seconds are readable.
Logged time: 7.28
